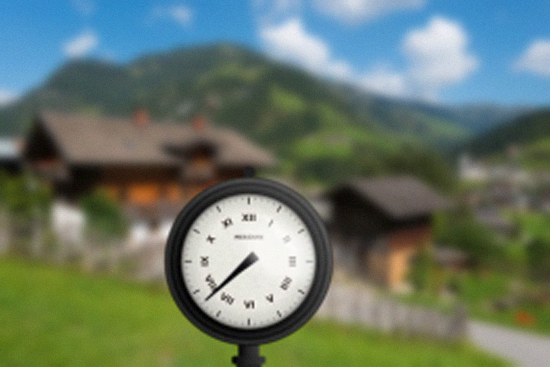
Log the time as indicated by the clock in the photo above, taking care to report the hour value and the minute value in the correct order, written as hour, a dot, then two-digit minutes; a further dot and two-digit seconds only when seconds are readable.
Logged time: 7.38
